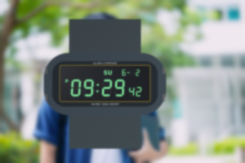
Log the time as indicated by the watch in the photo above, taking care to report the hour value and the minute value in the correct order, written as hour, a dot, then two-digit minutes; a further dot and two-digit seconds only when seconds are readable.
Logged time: 9.29
